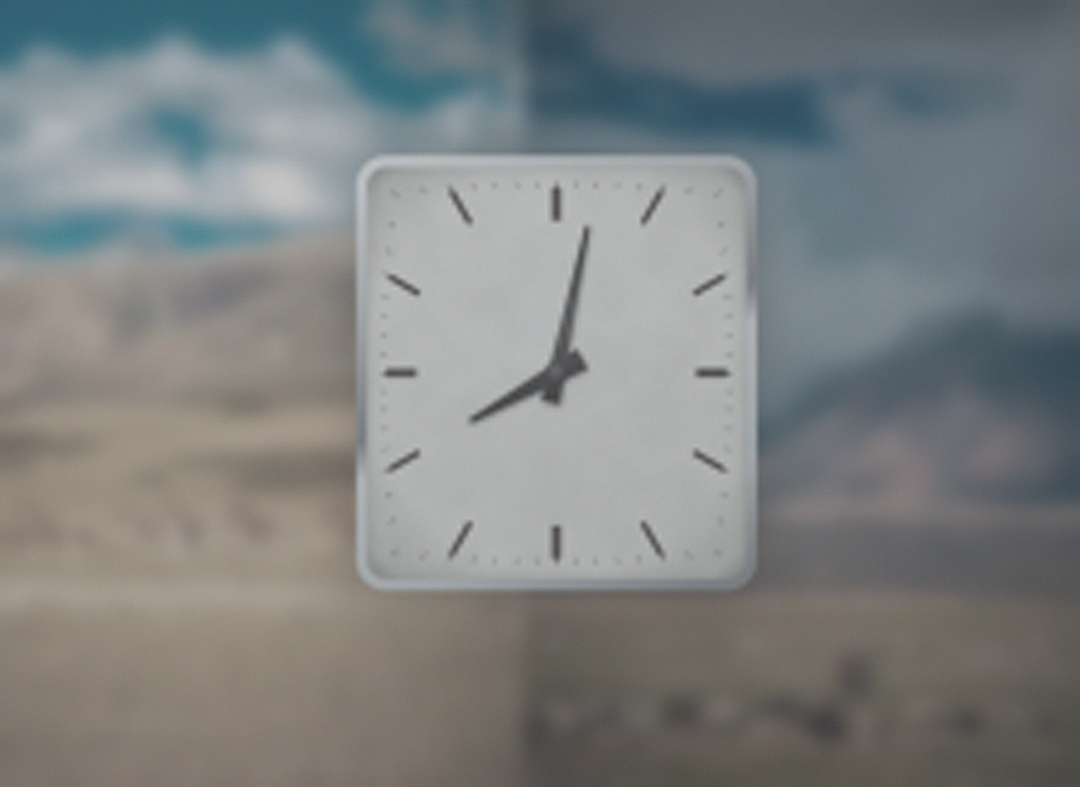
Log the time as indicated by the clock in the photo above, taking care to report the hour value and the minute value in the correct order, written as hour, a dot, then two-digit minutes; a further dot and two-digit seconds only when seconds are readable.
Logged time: 8.02
